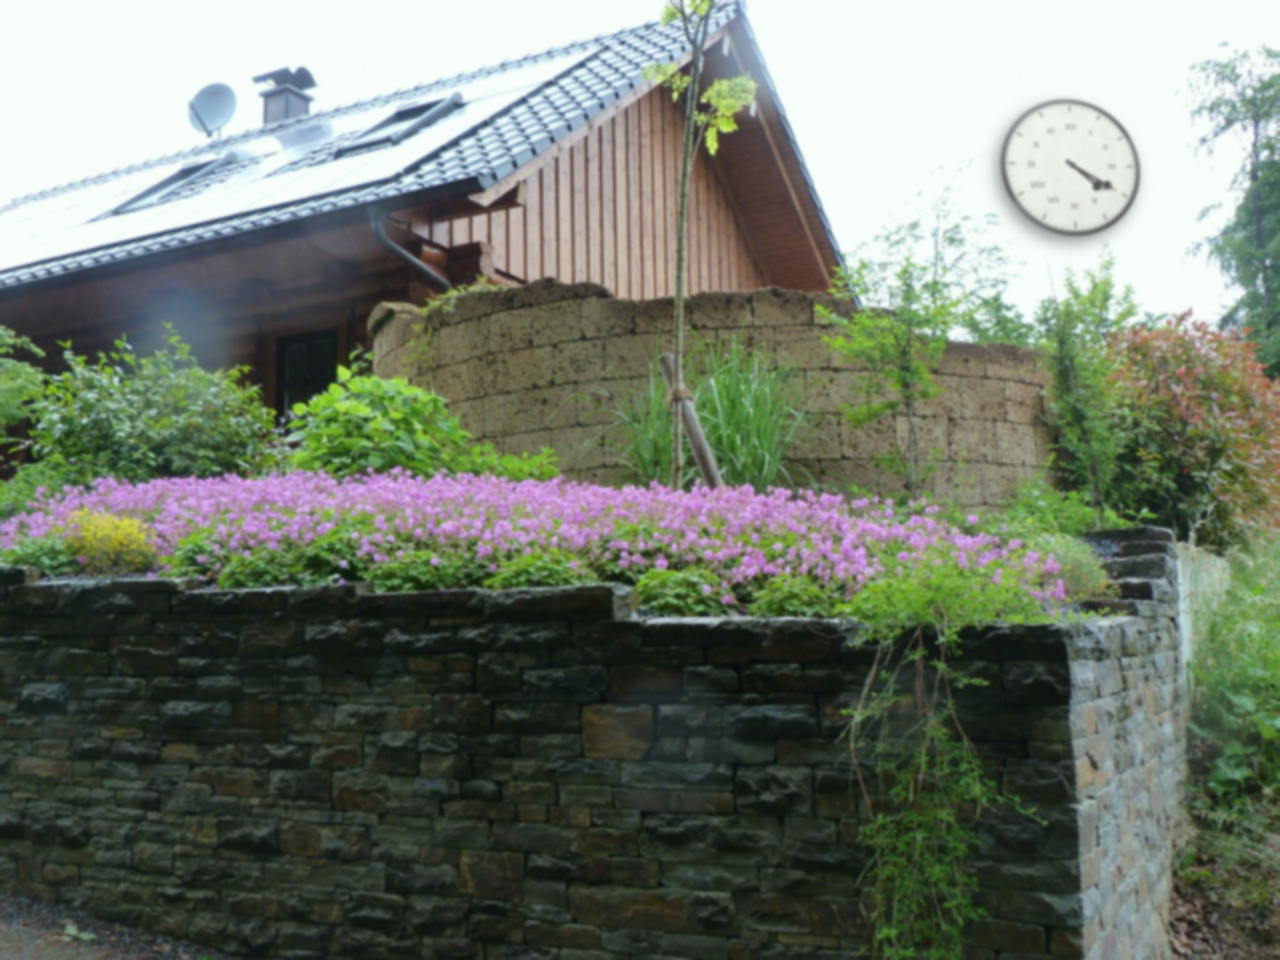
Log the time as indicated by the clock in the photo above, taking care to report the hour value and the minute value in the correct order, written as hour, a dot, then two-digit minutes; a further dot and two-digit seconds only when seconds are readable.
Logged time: 4.20
